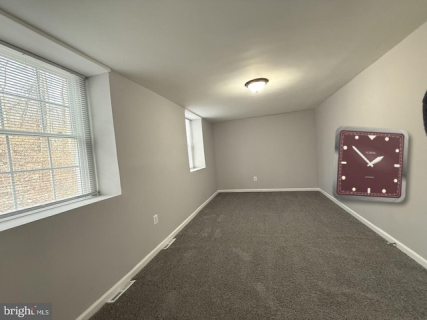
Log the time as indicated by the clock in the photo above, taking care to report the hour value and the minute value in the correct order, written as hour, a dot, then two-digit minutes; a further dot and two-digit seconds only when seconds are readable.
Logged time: 1.52
